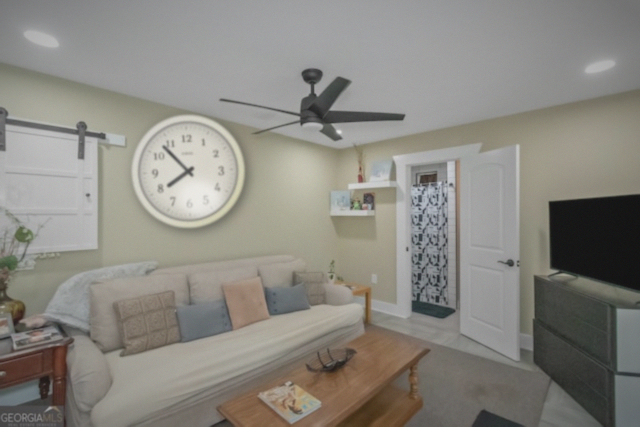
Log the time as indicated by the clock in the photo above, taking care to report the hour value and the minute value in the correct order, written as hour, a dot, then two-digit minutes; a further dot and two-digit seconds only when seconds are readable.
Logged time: 7.53
